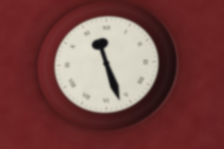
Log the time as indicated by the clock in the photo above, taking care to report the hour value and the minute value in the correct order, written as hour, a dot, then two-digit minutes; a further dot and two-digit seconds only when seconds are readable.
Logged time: 11.27
